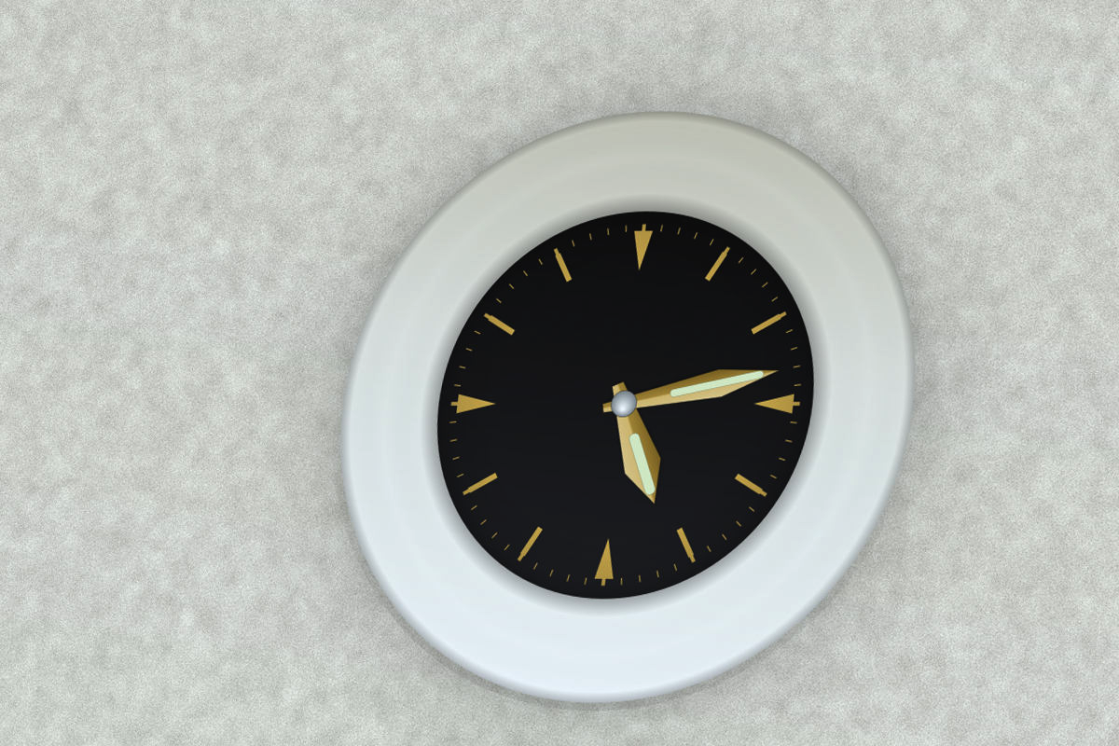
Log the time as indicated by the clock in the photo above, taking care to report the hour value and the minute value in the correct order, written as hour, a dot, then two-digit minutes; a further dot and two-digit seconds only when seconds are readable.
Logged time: 5.13
